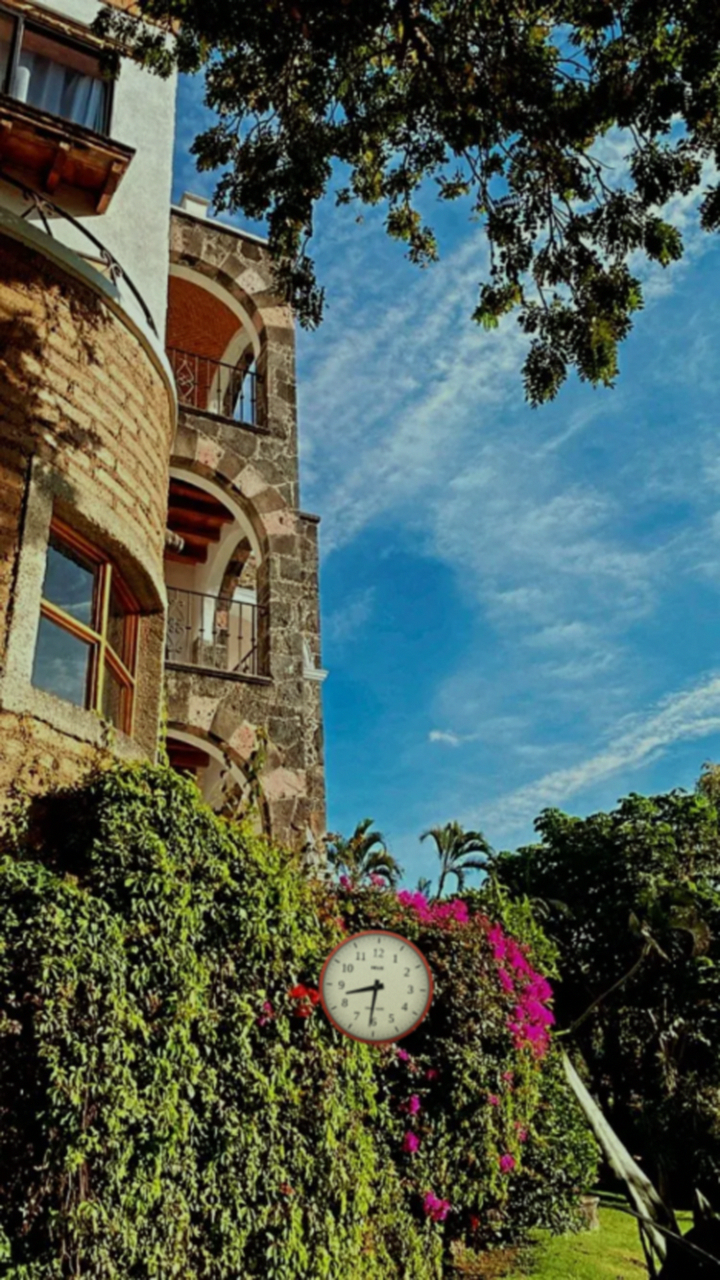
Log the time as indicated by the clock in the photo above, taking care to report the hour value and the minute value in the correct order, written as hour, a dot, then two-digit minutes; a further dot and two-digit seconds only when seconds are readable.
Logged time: 8.31
